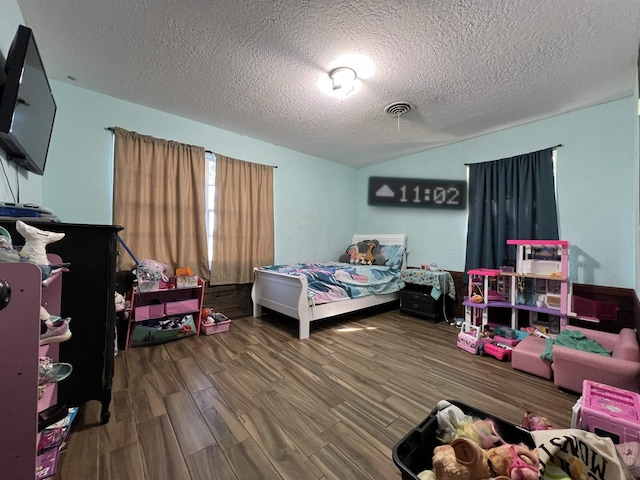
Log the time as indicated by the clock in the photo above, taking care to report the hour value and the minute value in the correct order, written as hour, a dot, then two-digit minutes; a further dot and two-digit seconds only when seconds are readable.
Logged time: 11.02
